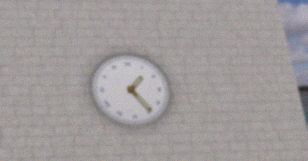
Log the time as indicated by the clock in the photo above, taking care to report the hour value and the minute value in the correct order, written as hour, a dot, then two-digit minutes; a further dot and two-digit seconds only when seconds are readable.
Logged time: 1.24
